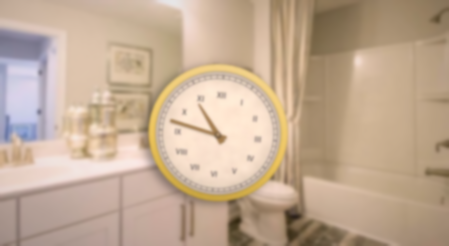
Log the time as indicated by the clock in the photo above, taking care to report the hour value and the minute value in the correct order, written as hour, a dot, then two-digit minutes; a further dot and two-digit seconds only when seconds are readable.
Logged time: 10.47
